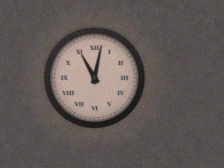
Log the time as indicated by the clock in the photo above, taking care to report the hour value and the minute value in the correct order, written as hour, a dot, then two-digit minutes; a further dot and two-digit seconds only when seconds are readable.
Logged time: 11.02
